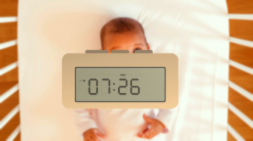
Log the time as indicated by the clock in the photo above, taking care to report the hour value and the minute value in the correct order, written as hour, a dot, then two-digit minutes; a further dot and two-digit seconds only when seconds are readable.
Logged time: 7.26
